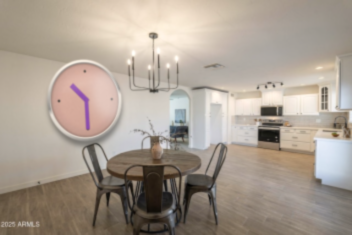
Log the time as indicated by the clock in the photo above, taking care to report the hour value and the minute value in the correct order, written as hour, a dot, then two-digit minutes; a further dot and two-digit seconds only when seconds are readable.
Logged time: 10.30
